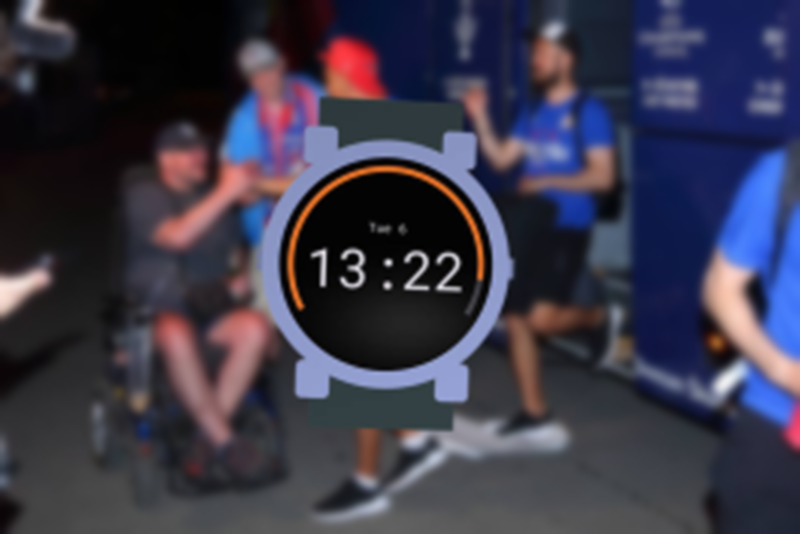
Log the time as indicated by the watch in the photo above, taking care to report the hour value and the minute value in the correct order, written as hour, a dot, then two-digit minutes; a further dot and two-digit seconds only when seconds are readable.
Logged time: 13.22
